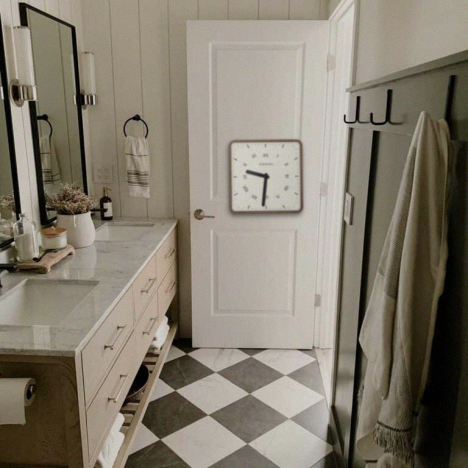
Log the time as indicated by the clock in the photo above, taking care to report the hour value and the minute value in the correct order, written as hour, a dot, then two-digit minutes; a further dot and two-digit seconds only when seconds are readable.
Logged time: 9.31
